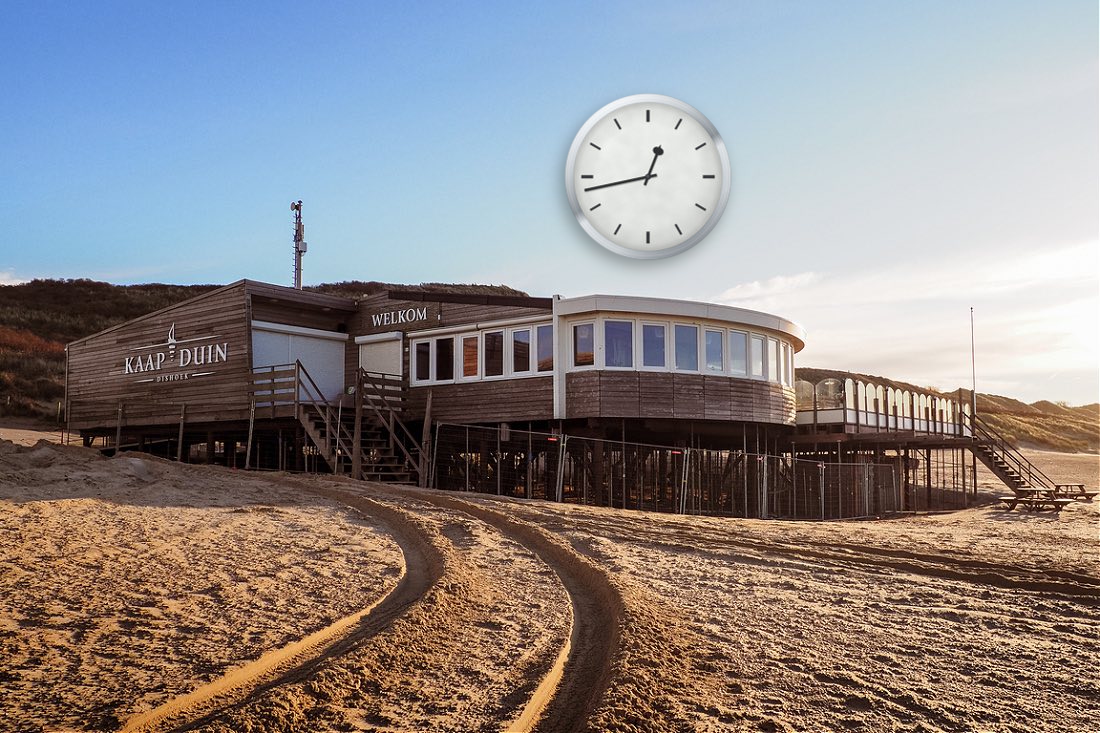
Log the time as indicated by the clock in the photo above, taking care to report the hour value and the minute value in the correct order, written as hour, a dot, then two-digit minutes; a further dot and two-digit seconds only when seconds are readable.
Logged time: 12.43
